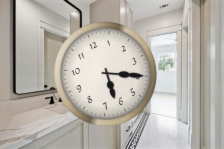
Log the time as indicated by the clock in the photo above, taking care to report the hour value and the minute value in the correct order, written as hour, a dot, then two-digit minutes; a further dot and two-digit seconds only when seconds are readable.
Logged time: 6.20
